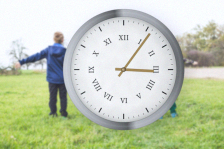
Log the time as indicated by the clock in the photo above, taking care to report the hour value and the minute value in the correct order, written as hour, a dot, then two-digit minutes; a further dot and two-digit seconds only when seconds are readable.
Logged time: 3.06
